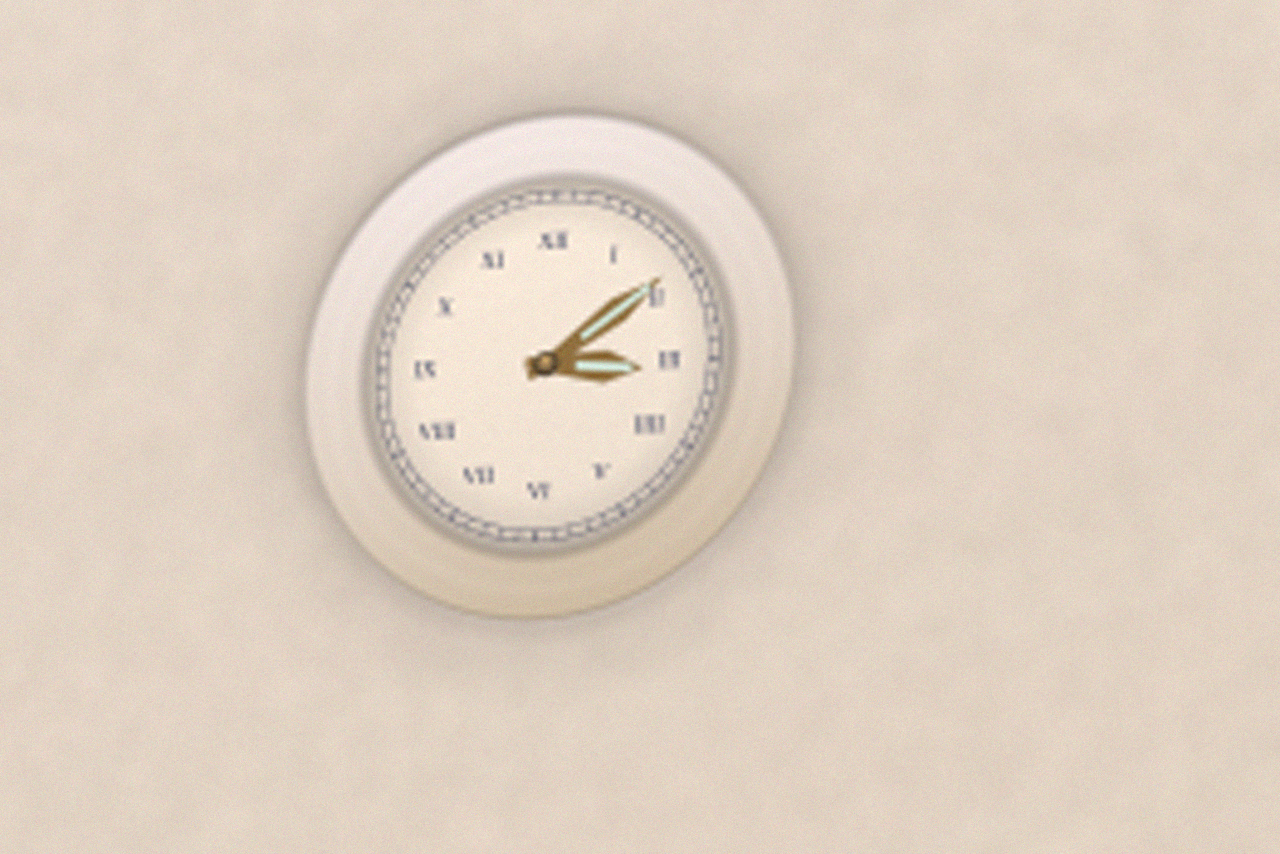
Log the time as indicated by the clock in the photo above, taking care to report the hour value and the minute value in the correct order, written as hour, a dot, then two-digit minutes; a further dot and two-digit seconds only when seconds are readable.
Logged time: 3.09
